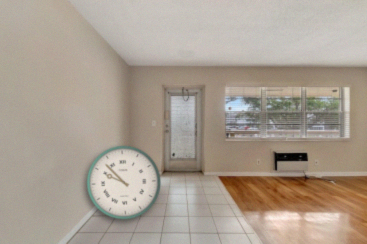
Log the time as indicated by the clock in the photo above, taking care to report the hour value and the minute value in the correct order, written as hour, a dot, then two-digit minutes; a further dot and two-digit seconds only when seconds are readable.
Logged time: 9.53
